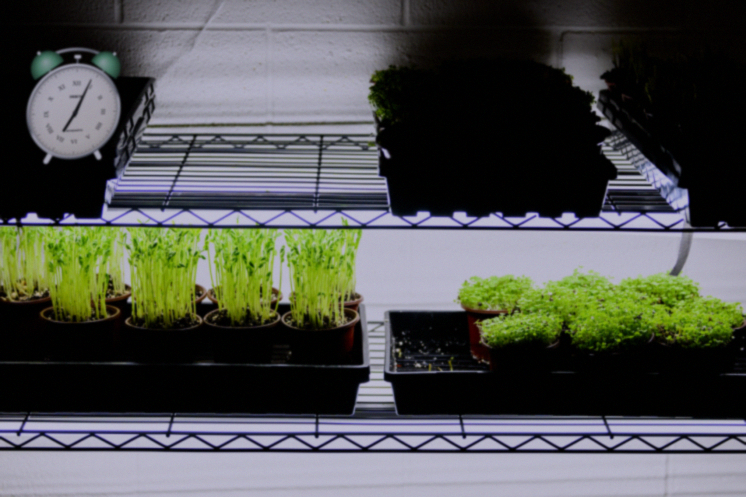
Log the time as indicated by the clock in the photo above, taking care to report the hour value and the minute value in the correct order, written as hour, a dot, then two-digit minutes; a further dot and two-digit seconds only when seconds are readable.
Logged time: 7.04
